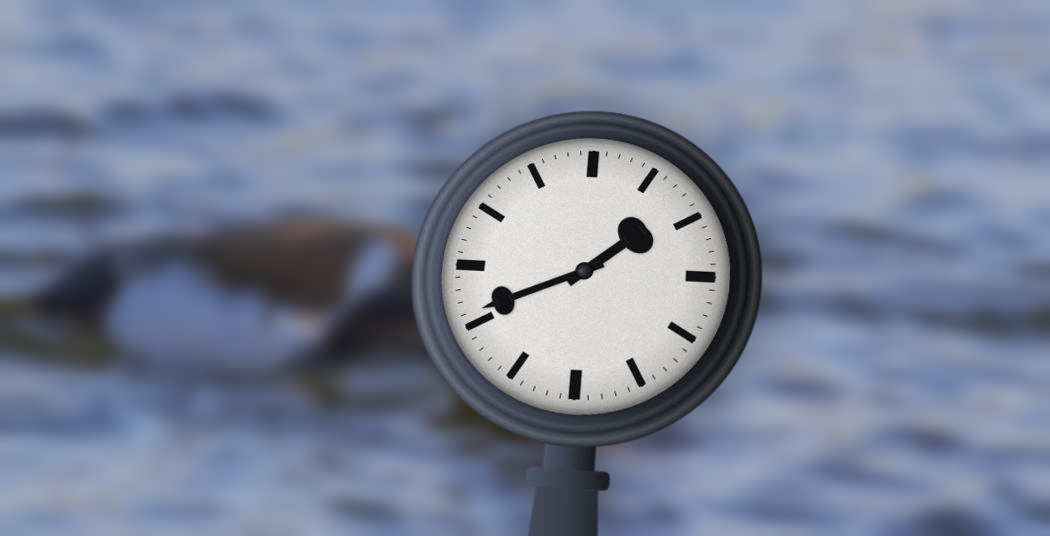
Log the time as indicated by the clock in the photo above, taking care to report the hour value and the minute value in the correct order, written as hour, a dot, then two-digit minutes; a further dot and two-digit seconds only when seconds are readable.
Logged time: 1.41
